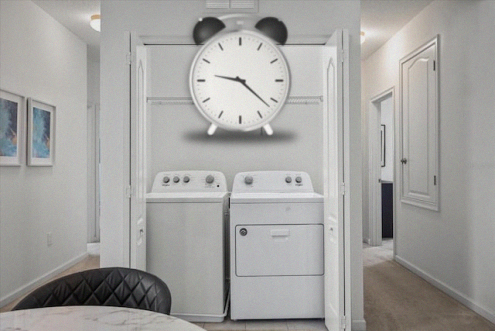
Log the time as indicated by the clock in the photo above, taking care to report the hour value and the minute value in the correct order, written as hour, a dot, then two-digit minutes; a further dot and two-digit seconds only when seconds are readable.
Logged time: 9.22
